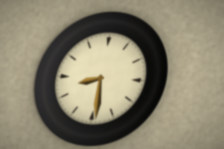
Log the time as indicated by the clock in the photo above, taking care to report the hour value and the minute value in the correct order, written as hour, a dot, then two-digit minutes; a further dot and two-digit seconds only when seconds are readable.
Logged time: 8.29
